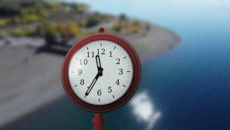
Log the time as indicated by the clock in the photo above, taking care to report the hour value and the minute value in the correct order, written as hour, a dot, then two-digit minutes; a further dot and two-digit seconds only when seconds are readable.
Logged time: 11.35
